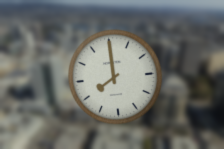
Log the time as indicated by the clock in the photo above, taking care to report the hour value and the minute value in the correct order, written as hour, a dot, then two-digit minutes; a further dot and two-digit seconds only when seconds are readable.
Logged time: 8.00
